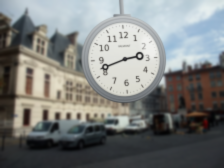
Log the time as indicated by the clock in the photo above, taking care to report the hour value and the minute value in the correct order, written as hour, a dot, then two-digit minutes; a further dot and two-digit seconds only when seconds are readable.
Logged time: 2.42
